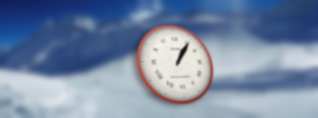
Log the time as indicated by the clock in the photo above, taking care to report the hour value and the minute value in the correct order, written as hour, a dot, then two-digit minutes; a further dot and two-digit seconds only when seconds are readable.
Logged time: 1.06
